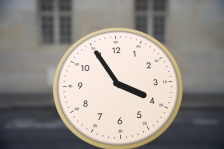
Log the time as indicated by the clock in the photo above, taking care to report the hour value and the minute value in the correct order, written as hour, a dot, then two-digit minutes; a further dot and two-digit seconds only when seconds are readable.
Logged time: 3.55
